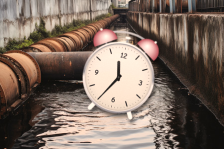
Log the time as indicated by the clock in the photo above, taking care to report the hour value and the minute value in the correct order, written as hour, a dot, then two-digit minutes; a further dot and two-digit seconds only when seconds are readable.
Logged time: 11.35
